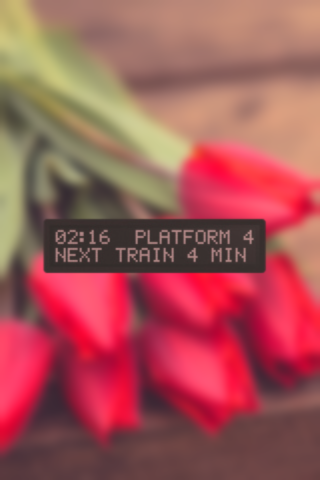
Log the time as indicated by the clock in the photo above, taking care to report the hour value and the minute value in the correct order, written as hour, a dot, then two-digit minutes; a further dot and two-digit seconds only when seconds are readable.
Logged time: 2.16
